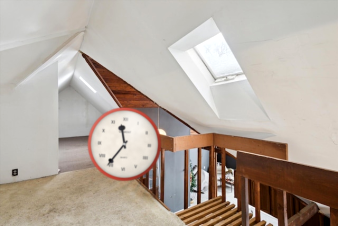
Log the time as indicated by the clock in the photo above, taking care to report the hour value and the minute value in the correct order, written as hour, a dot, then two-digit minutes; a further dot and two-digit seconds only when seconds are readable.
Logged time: 11.36
